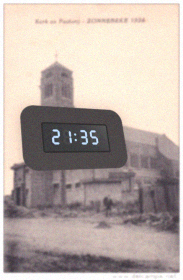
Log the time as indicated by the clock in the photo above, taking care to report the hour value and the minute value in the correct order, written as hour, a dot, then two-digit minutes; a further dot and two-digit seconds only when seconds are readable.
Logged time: 21.35
